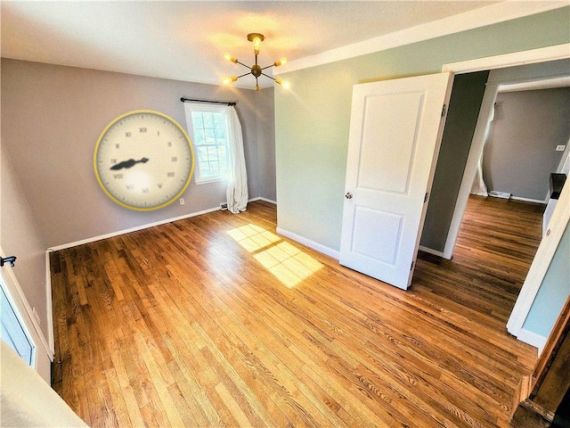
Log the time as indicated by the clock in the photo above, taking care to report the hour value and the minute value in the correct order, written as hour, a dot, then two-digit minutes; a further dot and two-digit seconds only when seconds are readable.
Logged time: 8.43
